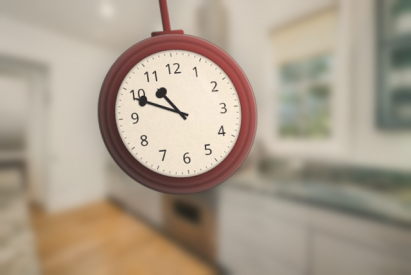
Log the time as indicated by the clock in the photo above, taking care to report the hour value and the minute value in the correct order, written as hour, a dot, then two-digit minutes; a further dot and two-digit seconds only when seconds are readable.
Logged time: 10.49
